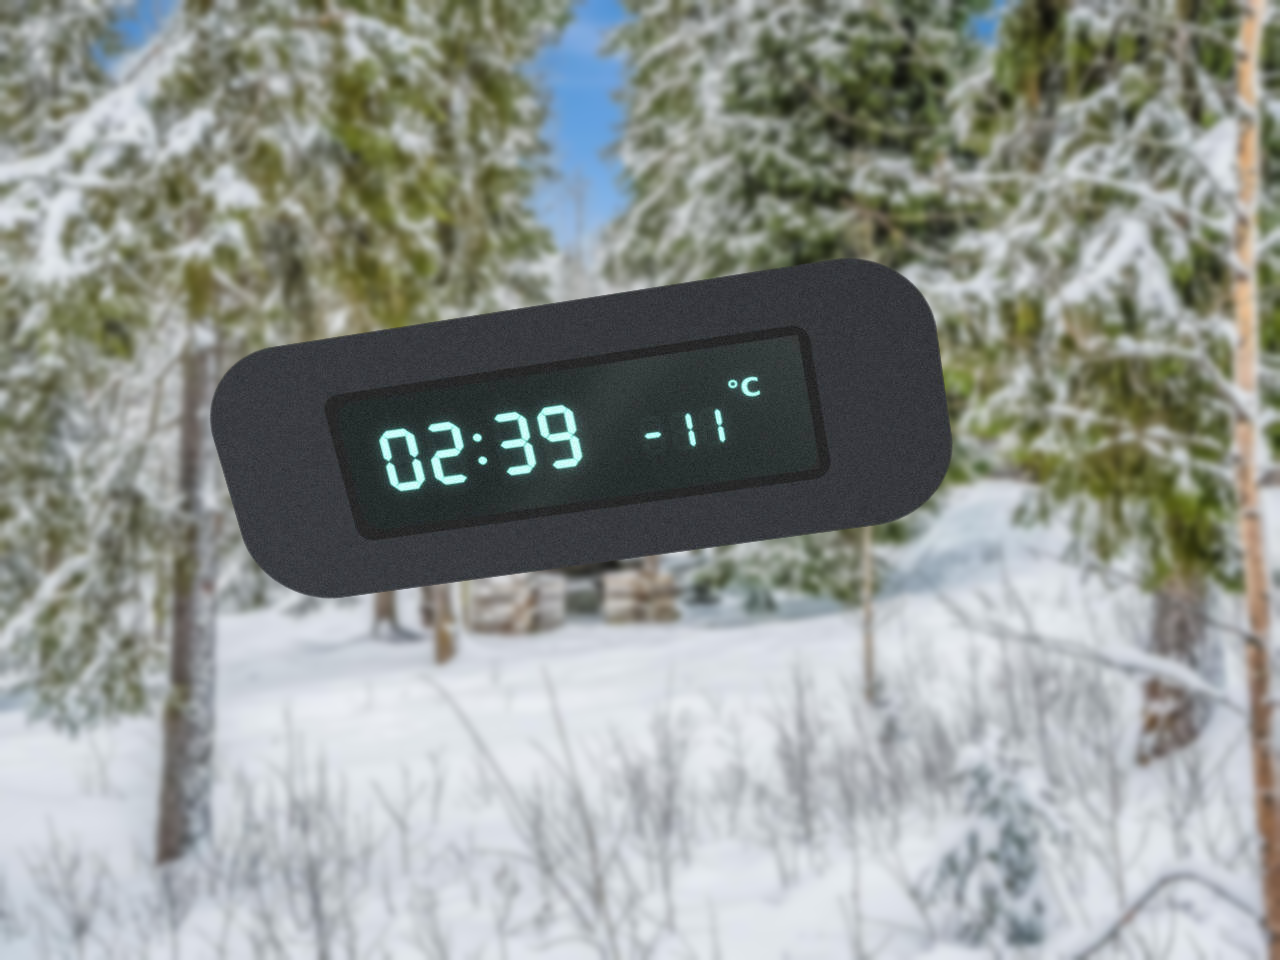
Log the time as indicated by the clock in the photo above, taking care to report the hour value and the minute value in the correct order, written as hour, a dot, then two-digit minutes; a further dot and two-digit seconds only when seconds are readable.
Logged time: 2.39
